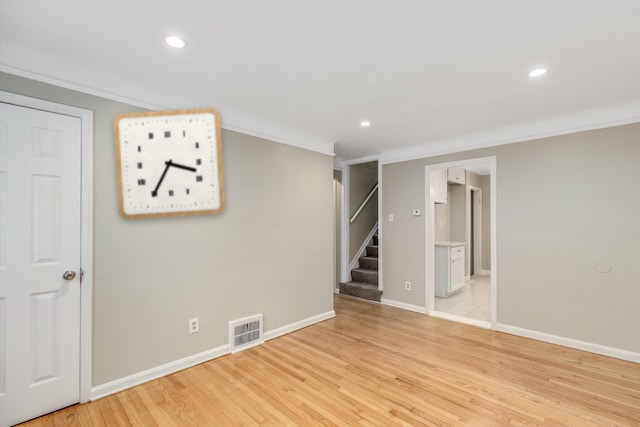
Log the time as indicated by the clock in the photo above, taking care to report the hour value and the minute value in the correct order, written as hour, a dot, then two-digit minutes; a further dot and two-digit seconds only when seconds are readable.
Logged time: 3.35
